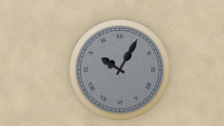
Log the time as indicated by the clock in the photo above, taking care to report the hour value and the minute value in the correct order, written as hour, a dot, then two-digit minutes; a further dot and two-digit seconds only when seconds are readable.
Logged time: 10.05
